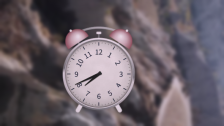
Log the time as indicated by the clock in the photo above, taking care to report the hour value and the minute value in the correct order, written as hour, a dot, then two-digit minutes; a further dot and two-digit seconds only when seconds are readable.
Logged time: 7.41
